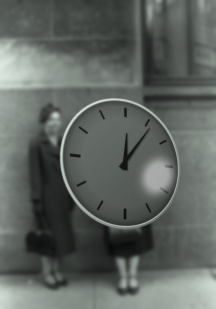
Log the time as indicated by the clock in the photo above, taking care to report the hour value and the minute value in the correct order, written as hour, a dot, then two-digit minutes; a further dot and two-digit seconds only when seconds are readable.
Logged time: 12.06
